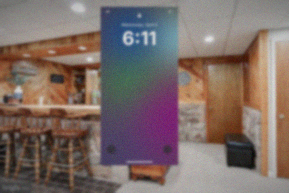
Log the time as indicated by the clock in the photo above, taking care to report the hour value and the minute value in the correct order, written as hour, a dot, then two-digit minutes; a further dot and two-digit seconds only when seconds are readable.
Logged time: 6.11
